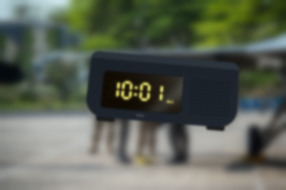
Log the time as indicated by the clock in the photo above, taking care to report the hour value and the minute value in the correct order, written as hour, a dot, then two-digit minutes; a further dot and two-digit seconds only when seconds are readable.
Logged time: 10.01
